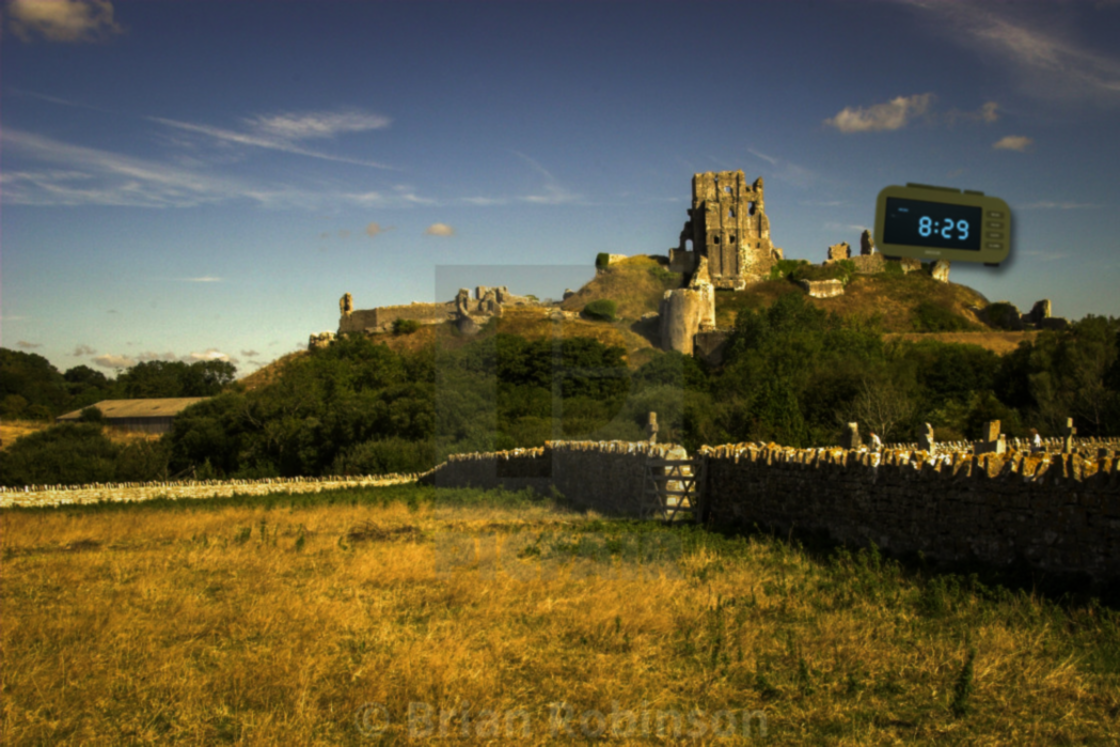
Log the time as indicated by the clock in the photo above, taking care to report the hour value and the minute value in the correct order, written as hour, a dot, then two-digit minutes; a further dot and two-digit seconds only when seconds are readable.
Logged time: 8.29
